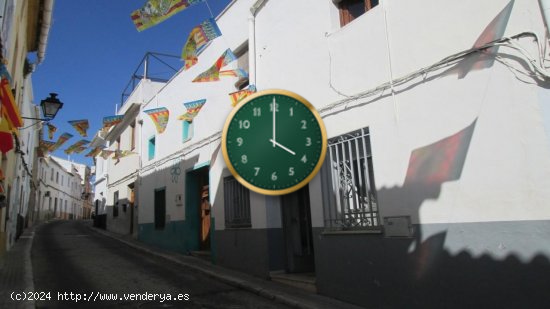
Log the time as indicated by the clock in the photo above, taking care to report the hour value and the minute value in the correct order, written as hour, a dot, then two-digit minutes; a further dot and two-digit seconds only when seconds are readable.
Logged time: 4.00
